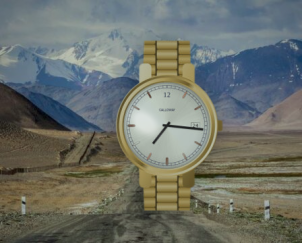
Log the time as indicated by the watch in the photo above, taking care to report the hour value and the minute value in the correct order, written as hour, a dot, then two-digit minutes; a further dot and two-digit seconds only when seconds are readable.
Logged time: 7.16
